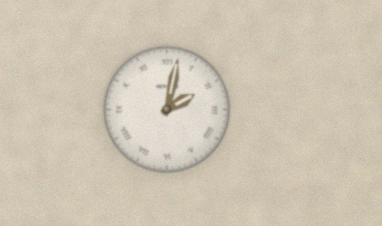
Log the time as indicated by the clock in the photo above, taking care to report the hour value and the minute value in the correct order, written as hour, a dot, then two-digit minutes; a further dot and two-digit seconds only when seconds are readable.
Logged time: 2.02
